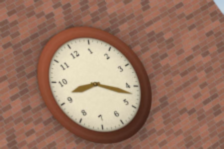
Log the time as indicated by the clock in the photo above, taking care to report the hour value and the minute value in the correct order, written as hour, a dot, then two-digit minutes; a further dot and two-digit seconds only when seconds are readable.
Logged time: 9.22
